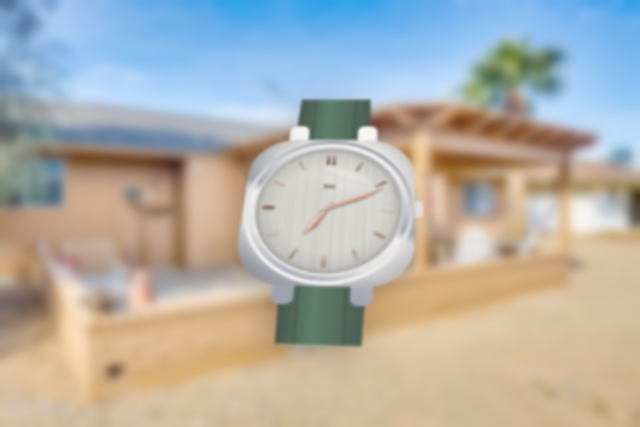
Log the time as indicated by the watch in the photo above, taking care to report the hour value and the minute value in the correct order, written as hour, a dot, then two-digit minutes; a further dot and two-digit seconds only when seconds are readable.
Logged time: 7.11
